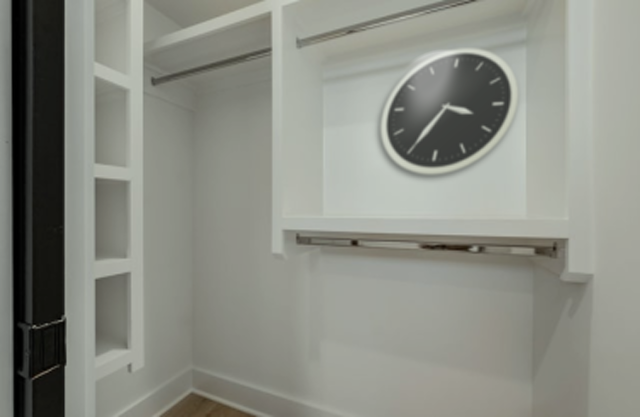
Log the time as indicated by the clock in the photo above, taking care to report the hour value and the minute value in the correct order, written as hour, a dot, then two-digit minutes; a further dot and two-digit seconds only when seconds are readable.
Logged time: 3.35
